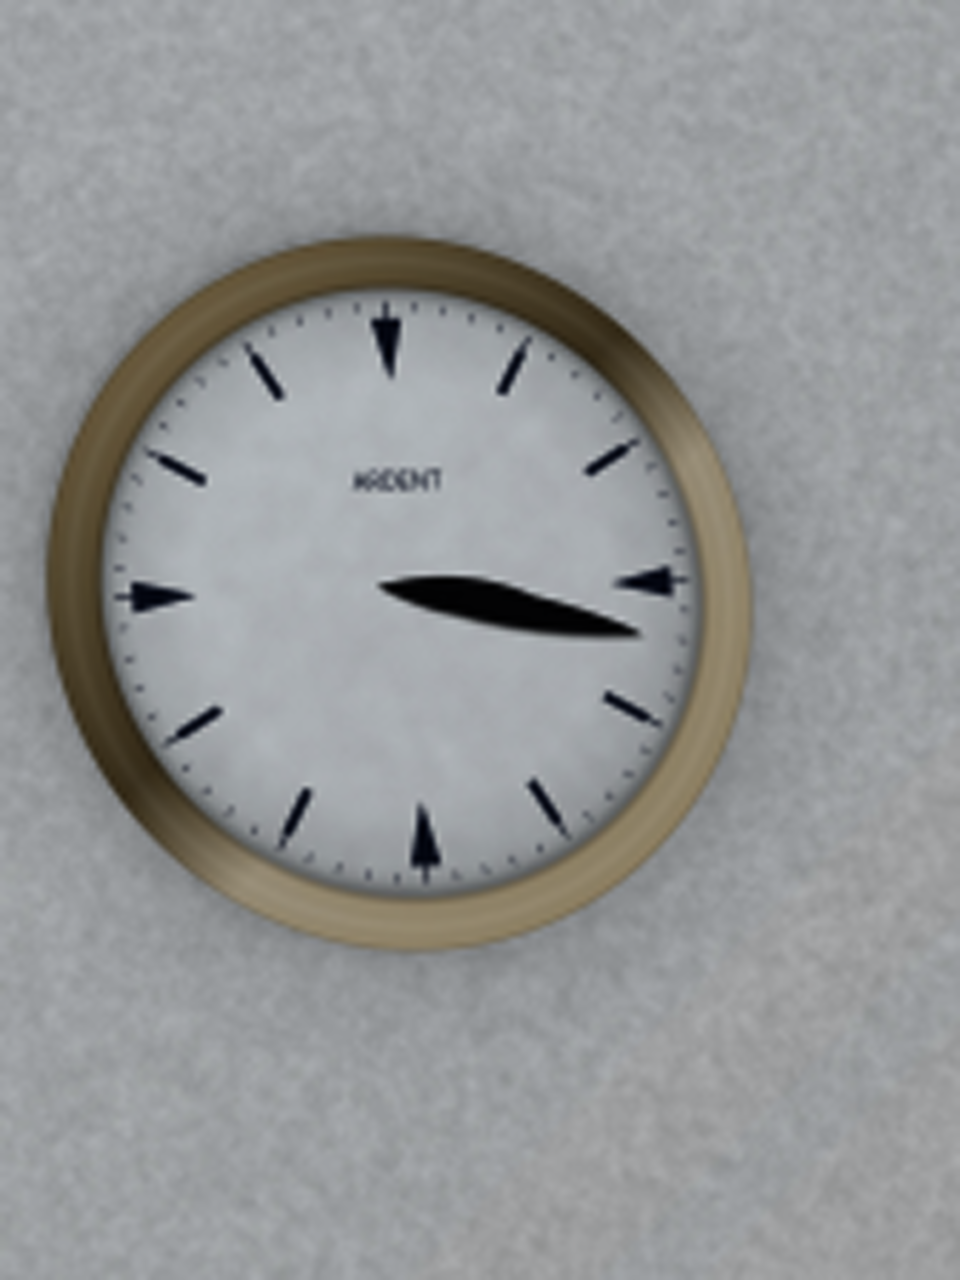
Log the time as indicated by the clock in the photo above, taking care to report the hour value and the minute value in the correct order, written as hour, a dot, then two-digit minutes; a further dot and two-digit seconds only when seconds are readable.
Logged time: 3.17
